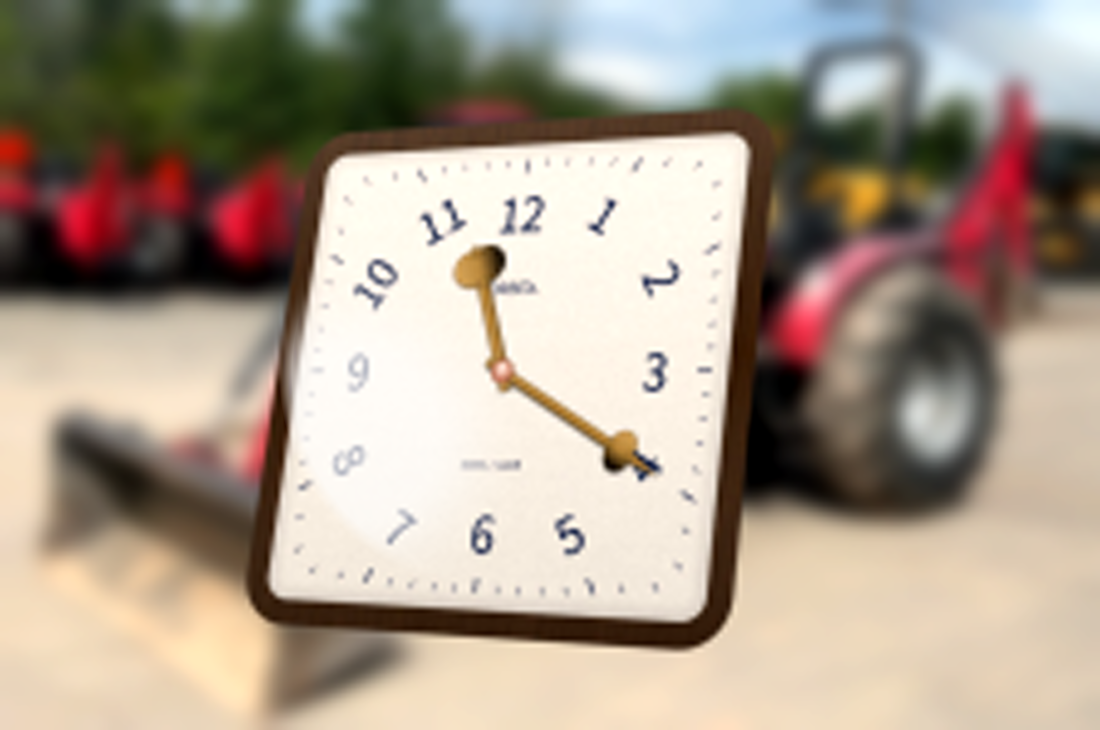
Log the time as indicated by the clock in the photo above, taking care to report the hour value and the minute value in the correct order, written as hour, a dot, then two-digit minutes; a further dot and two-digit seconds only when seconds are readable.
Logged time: 11.20
